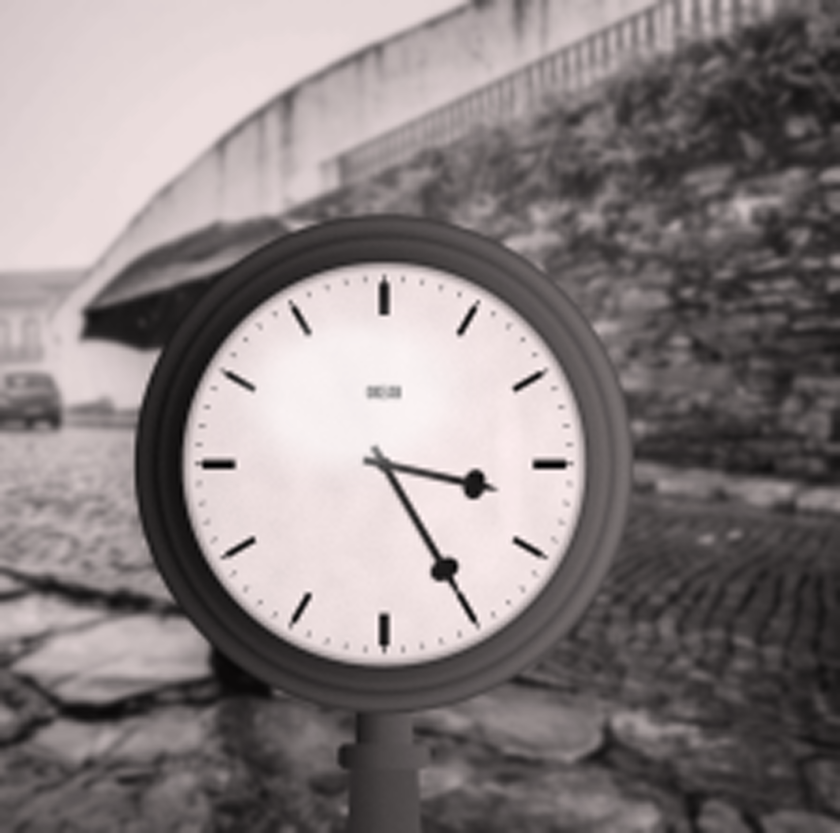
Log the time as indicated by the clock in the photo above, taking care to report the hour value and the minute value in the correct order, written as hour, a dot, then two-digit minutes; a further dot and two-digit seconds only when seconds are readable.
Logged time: 3.25
